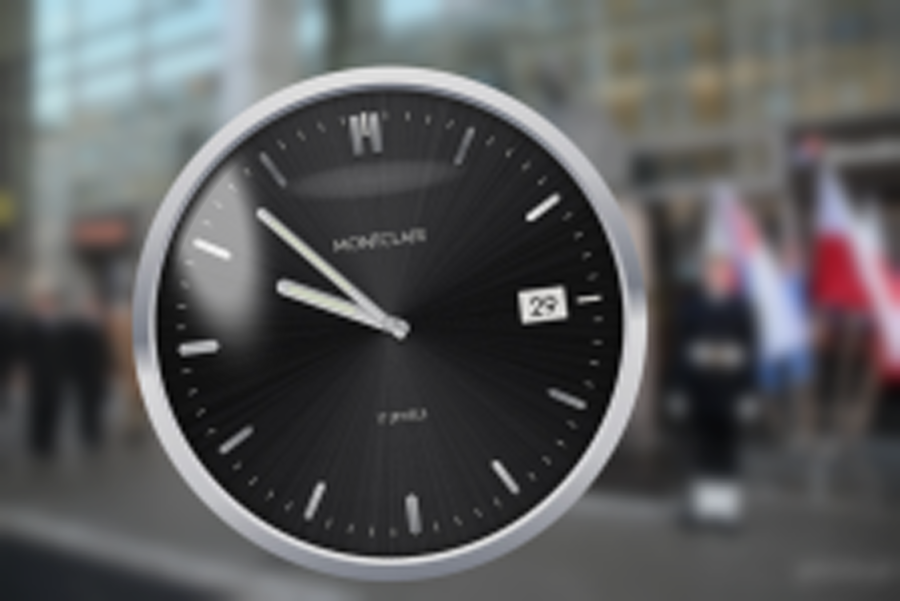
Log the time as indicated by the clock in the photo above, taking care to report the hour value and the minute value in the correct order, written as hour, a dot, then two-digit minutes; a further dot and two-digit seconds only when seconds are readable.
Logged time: 9.53
